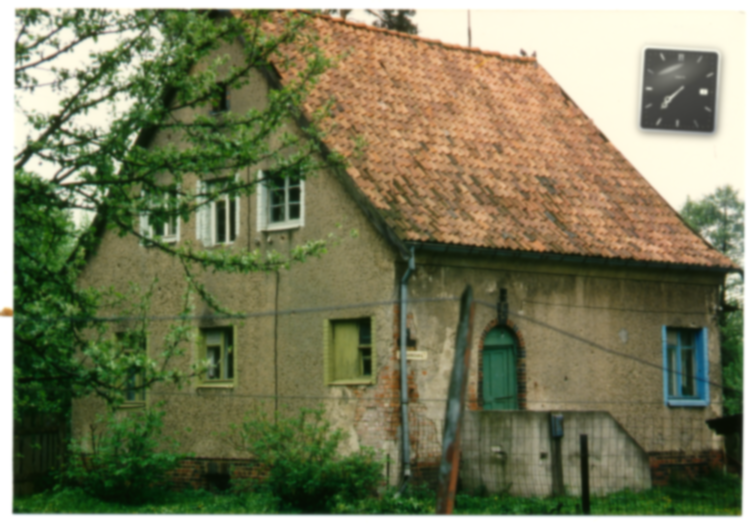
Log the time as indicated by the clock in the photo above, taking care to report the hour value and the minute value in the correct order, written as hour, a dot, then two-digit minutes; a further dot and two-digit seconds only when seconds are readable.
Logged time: 7.37
